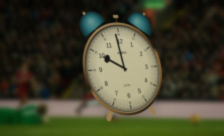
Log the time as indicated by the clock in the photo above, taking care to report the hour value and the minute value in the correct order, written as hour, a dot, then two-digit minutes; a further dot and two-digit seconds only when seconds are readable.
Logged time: 9.59
